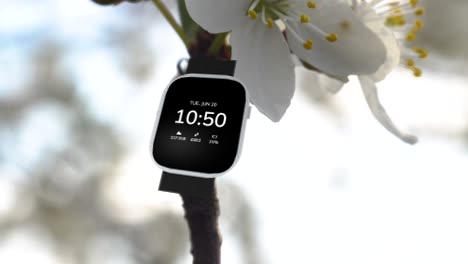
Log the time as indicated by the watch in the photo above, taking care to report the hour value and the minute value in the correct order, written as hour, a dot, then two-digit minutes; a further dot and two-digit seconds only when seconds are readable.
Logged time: 10.50
